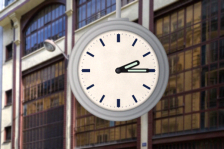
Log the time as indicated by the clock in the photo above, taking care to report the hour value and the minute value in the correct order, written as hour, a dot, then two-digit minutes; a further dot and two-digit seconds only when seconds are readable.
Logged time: 2.15
